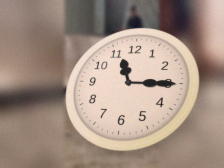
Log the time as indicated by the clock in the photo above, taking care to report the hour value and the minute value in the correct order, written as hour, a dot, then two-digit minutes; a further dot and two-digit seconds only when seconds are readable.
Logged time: 11.15
